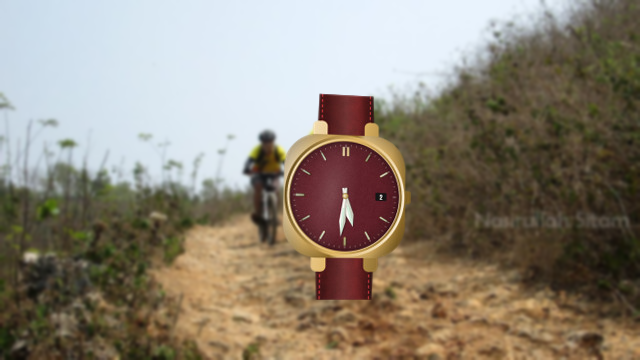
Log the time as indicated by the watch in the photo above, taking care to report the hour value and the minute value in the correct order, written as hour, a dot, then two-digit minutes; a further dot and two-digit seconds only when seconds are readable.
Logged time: 5.31
